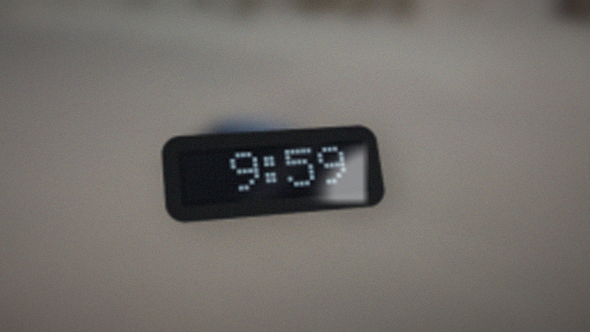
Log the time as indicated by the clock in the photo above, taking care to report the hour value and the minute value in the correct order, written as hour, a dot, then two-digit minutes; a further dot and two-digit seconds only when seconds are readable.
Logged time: 9.59
